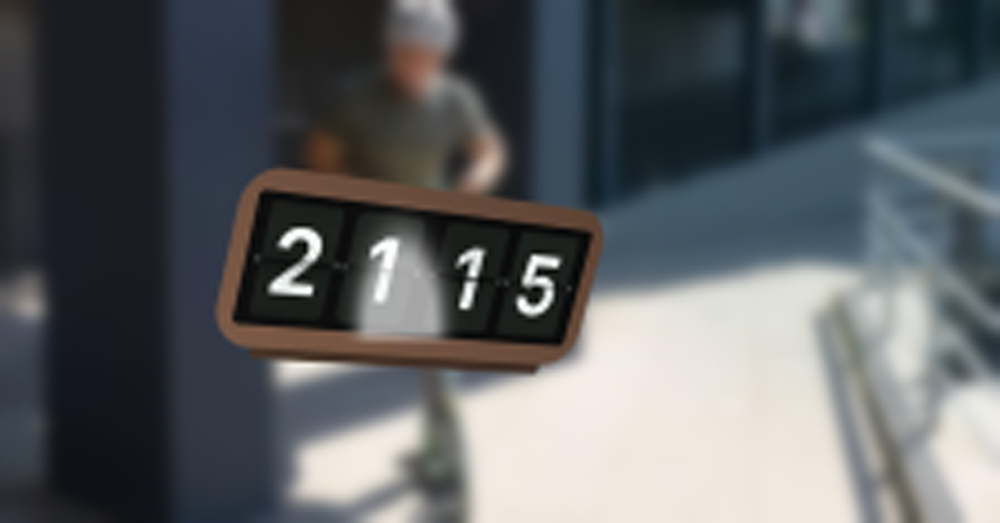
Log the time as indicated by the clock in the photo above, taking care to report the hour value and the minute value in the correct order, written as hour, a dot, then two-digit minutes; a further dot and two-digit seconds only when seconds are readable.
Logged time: 21.15
